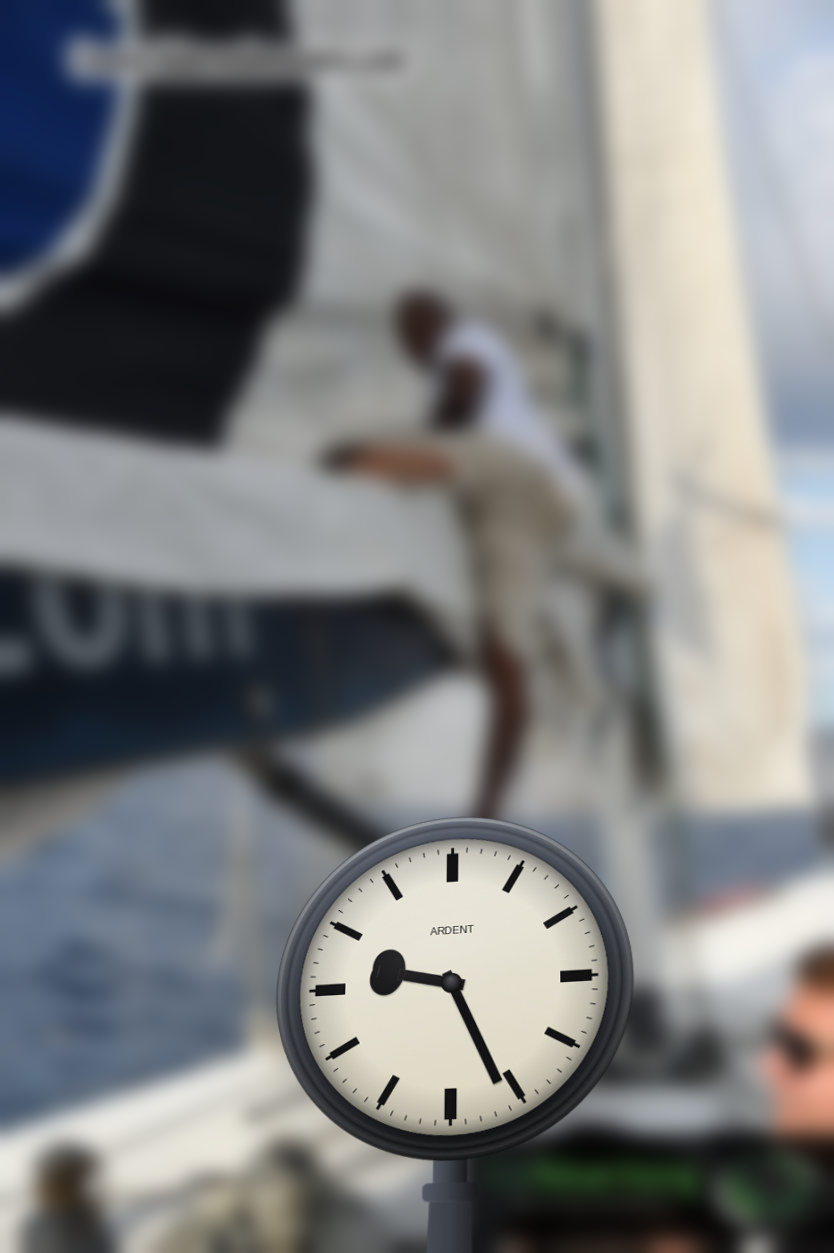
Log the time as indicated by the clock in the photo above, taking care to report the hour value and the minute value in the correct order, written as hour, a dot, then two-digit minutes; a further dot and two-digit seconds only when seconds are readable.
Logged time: 9.26
